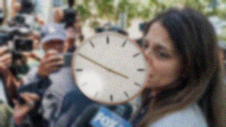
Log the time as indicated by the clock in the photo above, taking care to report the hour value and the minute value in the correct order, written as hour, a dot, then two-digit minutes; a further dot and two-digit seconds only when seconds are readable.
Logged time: 3.50
